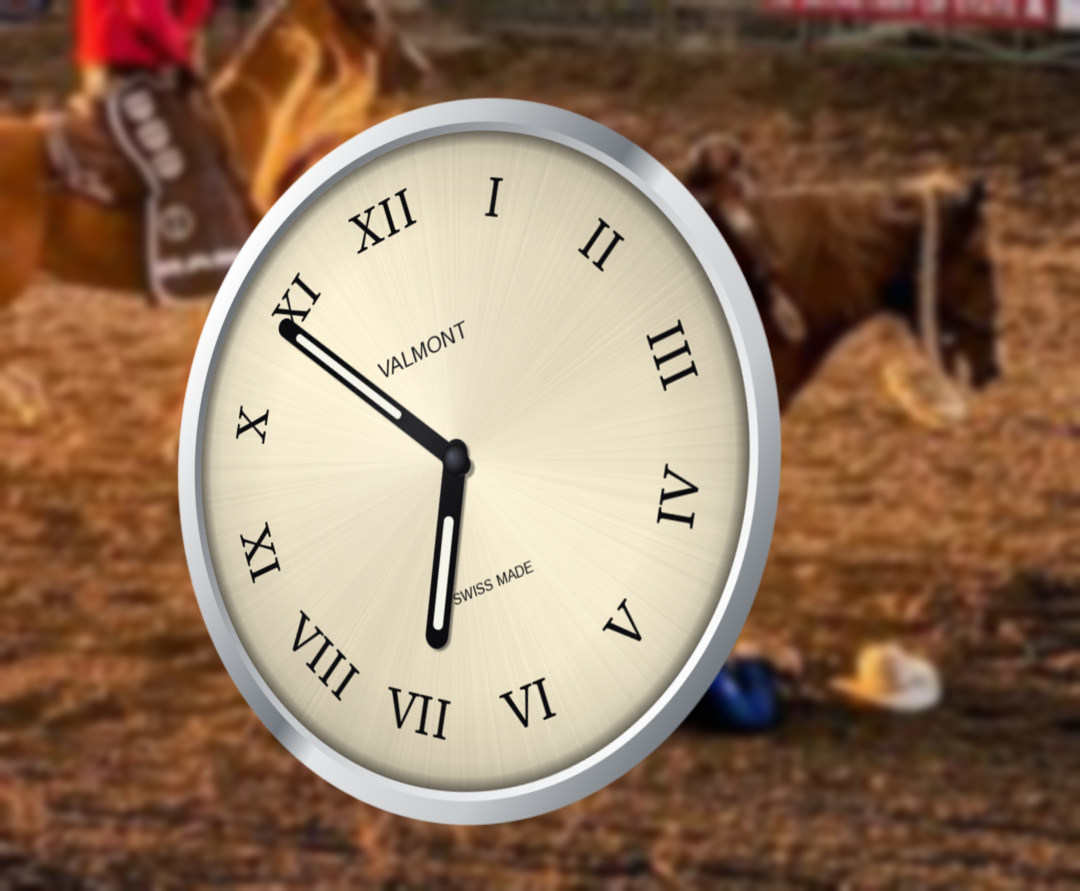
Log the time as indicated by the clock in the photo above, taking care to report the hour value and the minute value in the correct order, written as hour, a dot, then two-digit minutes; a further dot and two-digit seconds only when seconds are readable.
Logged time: 6.54
